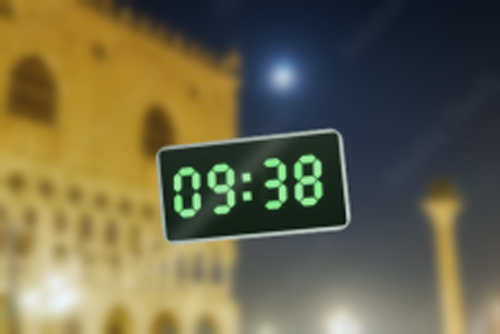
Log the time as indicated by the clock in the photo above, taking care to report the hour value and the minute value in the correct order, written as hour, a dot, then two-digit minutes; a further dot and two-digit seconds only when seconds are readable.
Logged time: 9.38
